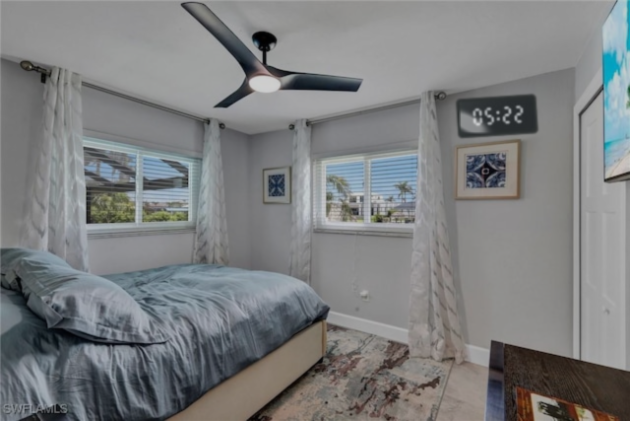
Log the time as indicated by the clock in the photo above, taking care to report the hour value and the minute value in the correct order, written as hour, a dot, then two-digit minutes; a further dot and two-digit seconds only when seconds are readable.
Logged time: 5.22
